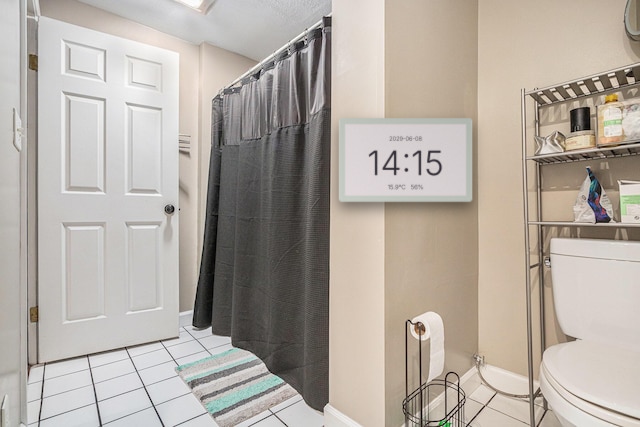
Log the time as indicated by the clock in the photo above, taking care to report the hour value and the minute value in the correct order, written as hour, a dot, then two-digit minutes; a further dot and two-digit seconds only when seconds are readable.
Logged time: 14.15
